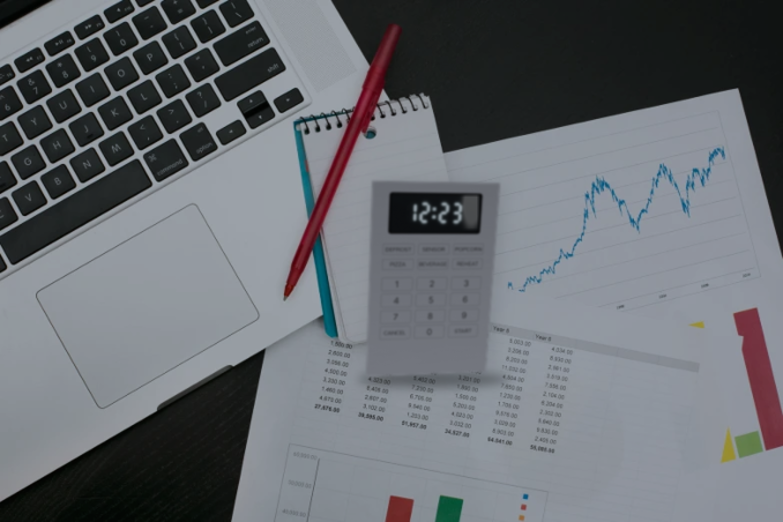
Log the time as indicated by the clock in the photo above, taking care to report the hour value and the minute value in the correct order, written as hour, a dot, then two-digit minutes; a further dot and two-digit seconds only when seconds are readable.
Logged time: 12.23
